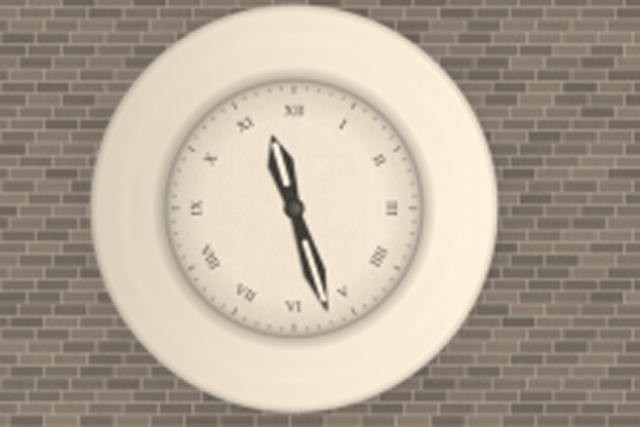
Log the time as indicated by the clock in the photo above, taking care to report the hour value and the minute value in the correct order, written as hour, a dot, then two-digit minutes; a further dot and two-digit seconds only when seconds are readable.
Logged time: 11.27
